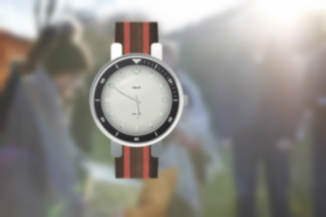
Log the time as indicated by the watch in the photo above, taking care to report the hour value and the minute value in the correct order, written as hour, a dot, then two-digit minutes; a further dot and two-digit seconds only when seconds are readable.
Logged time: 5.50
